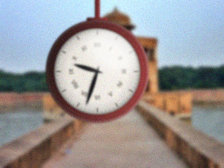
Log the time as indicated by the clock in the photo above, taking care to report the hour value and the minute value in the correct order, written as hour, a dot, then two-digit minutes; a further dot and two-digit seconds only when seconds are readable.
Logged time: 9.33
